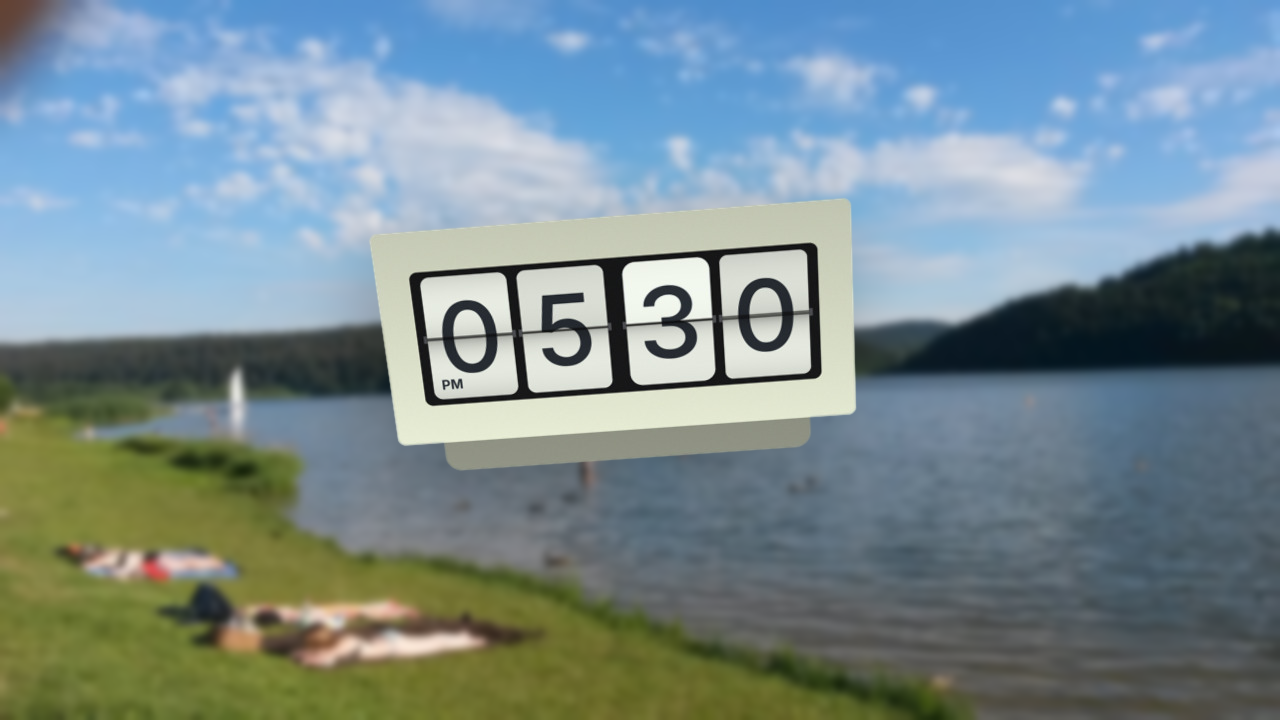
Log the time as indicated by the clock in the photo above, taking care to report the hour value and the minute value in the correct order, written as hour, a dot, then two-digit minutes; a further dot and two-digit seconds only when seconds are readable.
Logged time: 5.30
